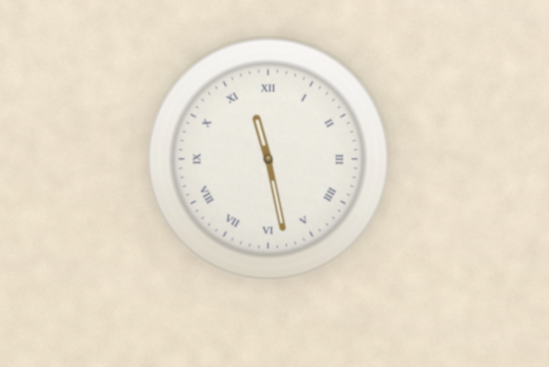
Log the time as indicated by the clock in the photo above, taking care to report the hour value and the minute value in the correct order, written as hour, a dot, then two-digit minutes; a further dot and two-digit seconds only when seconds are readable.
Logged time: 11.28
